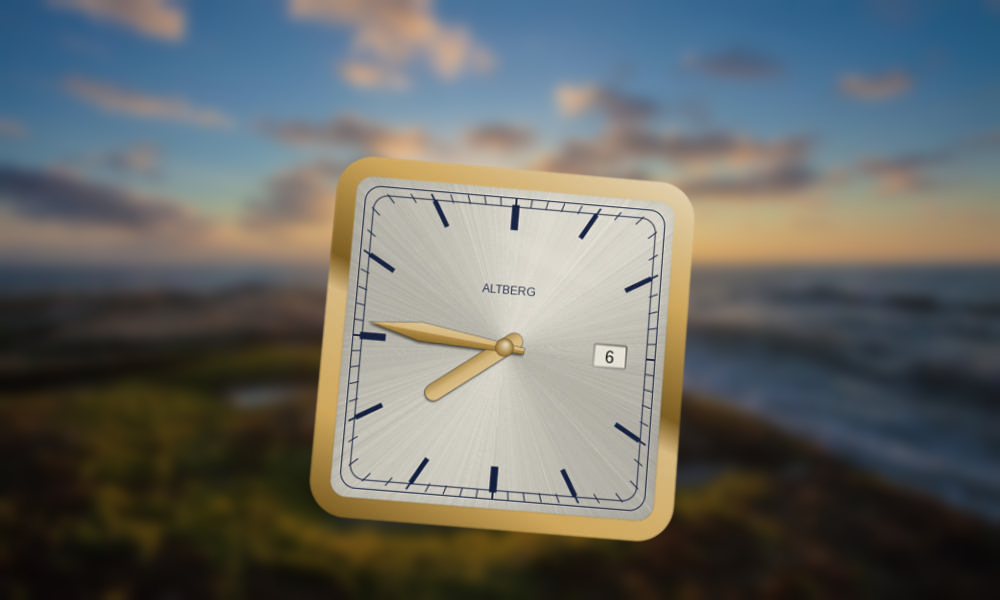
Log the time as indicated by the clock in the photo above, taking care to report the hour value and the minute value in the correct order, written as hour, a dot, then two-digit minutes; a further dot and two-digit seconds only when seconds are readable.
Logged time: 7.46
